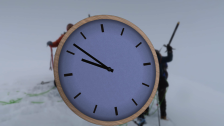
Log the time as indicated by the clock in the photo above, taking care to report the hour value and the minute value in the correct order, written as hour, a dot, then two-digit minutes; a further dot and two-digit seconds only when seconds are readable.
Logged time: 9.52
